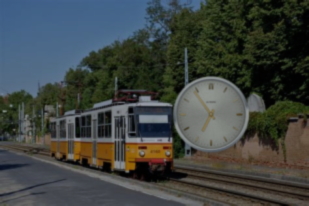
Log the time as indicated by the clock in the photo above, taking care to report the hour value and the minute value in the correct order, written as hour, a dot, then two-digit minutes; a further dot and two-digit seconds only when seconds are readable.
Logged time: 6.54
